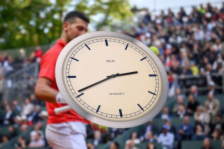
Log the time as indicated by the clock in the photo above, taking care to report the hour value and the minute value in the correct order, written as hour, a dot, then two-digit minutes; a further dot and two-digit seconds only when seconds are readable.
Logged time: 2.41
